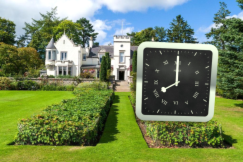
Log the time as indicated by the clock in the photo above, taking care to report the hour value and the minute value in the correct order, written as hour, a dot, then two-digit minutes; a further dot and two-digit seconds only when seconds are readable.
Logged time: 8.00
